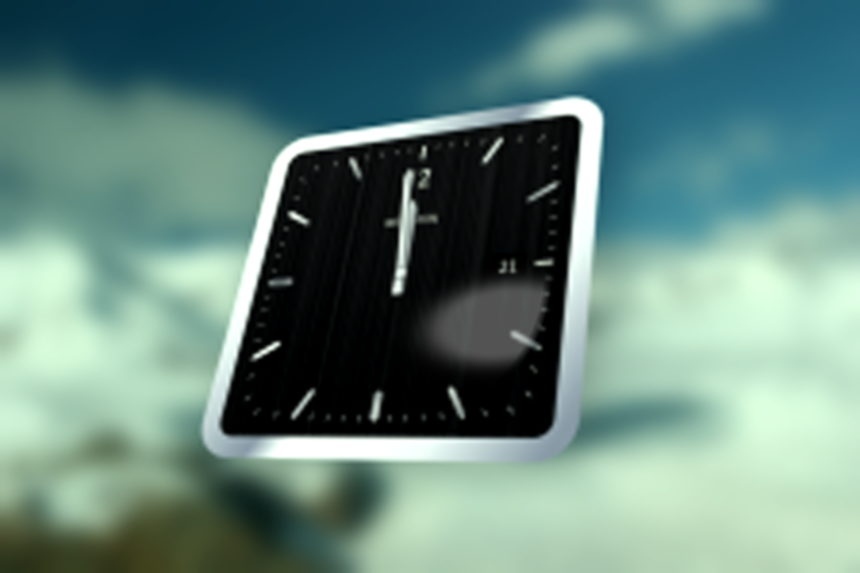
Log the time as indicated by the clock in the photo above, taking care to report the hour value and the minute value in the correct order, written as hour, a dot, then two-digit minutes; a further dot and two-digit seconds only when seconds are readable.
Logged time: 11.59
